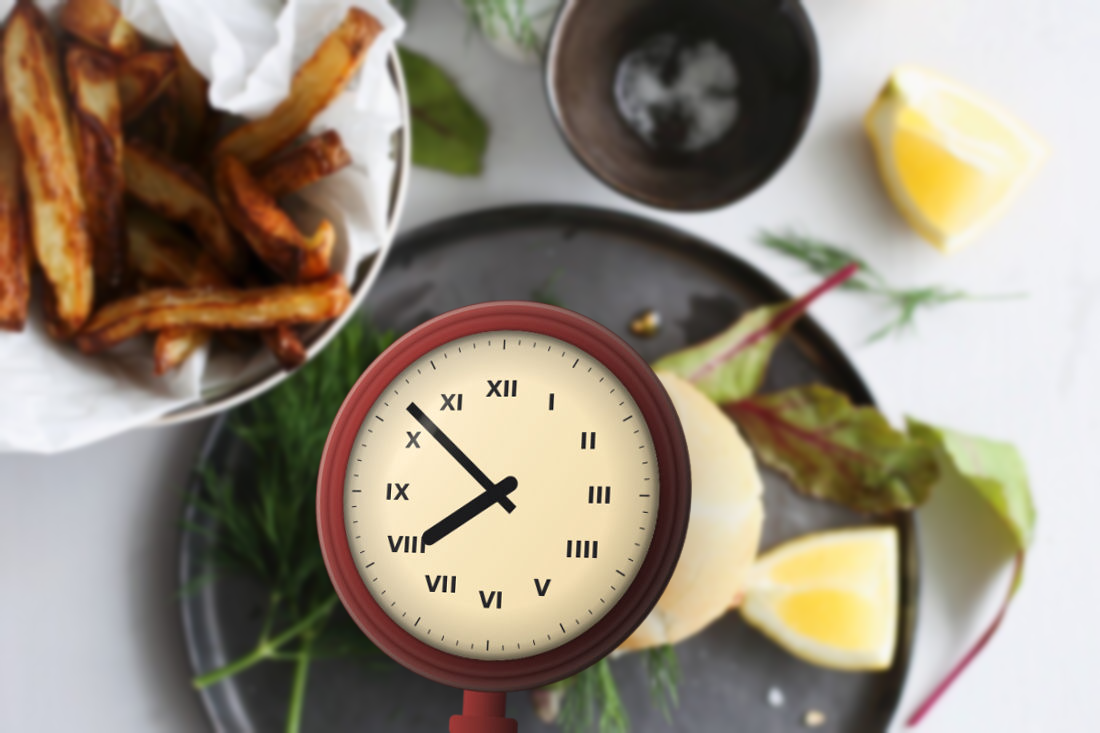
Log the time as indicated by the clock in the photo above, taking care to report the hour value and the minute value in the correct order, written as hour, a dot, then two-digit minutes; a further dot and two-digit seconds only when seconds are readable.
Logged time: 7.52
